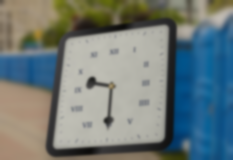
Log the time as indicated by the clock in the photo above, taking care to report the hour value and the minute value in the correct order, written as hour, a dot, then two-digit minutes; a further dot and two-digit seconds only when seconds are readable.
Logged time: 9.30
